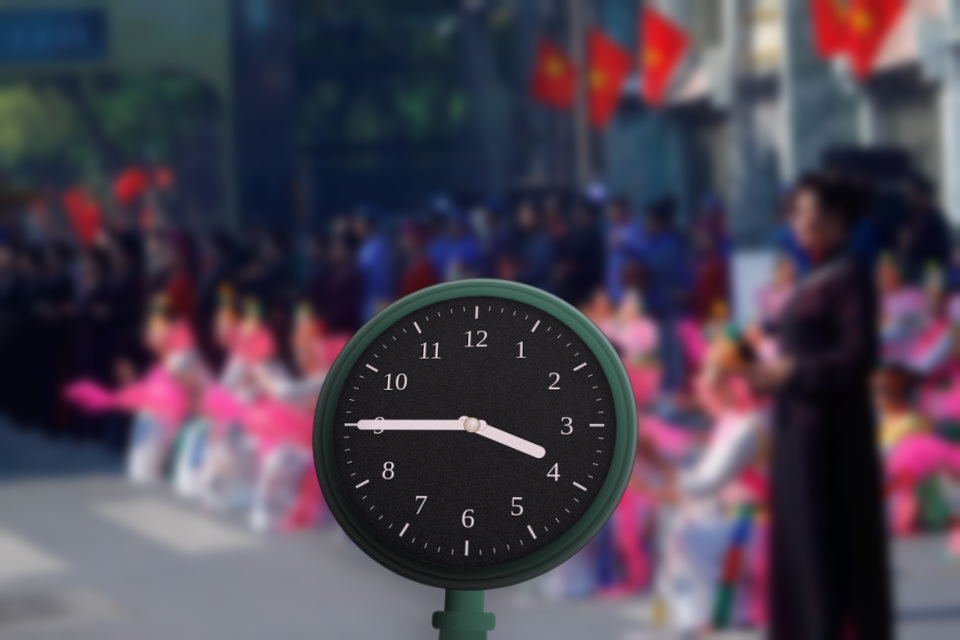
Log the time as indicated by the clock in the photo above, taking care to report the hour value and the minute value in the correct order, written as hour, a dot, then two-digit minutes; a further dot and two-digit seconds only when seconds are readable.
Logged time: 3.45
